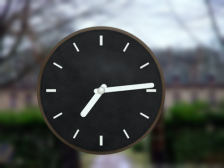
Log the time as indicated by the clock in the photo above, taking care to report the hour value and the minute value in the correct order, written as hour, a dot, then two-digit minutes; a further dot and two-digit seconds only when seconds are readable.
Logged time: 7.14
